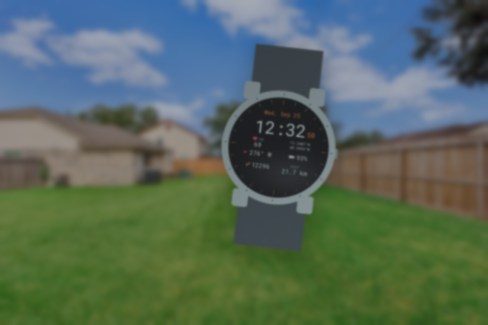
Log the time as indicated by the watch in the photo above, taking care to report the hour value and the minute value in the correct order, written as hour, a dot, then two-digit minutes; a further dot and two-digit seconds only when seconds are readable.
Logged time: 12.32
